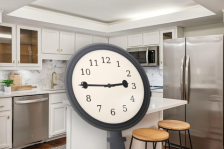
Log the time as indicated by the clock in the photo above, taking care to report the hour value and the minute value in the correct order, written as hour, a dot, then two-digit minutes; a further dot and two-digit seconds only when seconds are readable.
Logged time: 2.45
